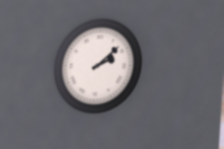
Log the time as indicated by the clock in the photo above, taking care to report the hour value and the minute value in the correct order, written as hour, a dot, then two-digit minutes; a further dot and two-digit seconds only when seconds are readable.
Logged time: 2.08
